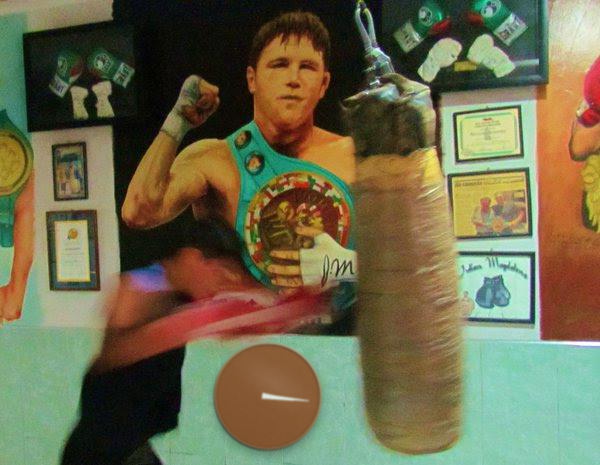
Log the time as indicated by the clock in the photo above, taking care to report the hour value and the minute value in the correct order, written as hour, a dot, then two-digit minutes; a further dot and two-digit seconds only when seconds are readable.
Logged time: 3.16
